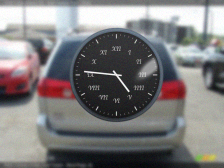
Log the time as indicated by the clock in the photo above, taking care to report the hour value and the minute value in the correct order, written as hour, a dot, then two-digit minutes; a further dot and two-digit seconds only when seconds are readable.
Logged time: 4.46
